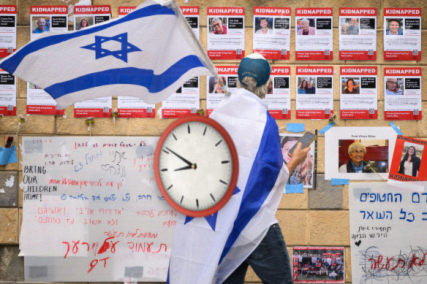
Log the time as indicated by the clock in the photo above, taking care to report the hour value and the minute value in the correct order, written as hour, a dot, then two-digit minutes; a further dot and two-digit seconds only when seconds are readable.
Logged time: 8.51
